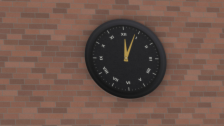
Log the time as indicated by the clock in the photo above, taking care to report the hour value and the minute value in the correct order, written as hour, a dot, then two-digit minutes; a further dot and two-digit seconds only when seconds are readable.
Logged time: 12.04
